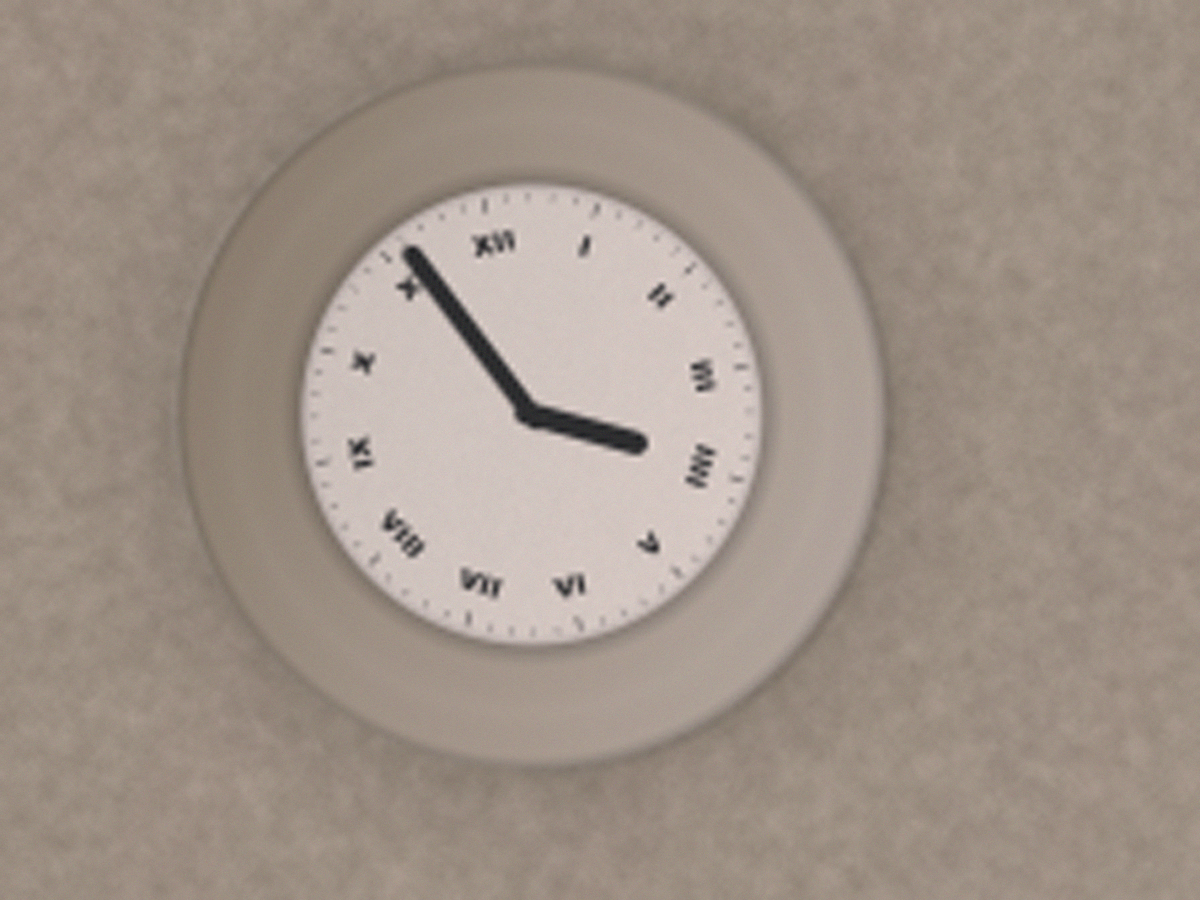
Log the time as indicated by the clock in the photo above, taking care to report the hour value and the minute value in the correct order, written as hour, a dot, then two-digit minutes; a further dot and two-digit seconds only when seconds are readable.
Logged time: 3.56
